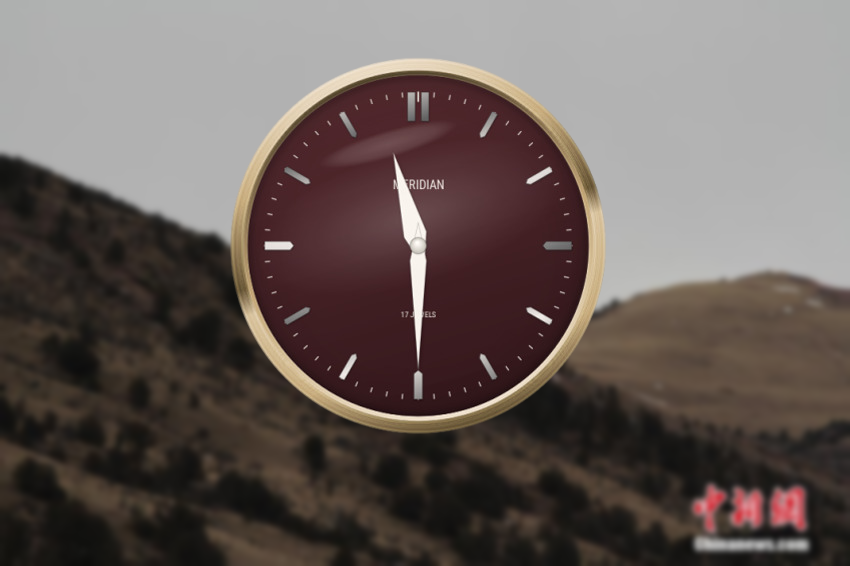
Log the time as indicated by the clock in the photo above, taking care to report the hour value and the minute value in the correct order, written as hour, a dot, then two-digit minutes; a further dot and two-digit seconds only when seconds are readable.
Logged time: 11.30
